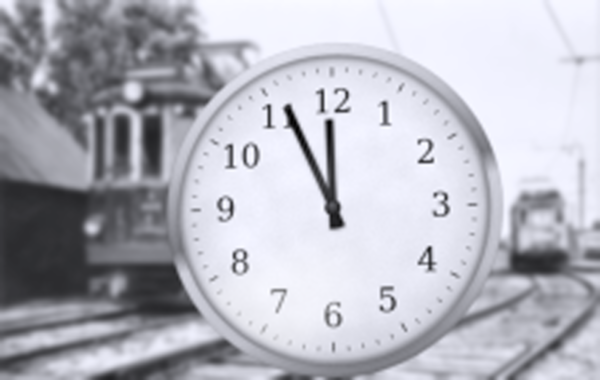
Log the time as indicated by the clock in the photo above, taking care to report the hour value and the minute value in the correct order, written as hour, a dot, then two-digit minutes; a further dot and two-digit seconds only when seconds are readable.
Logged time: 11.56
